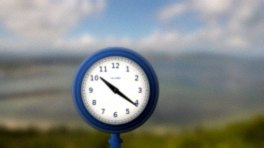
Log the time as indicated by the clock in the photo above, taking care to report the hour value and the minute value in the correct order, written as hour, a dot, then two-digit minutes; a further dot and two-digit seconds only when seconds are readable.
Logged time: 10.21
